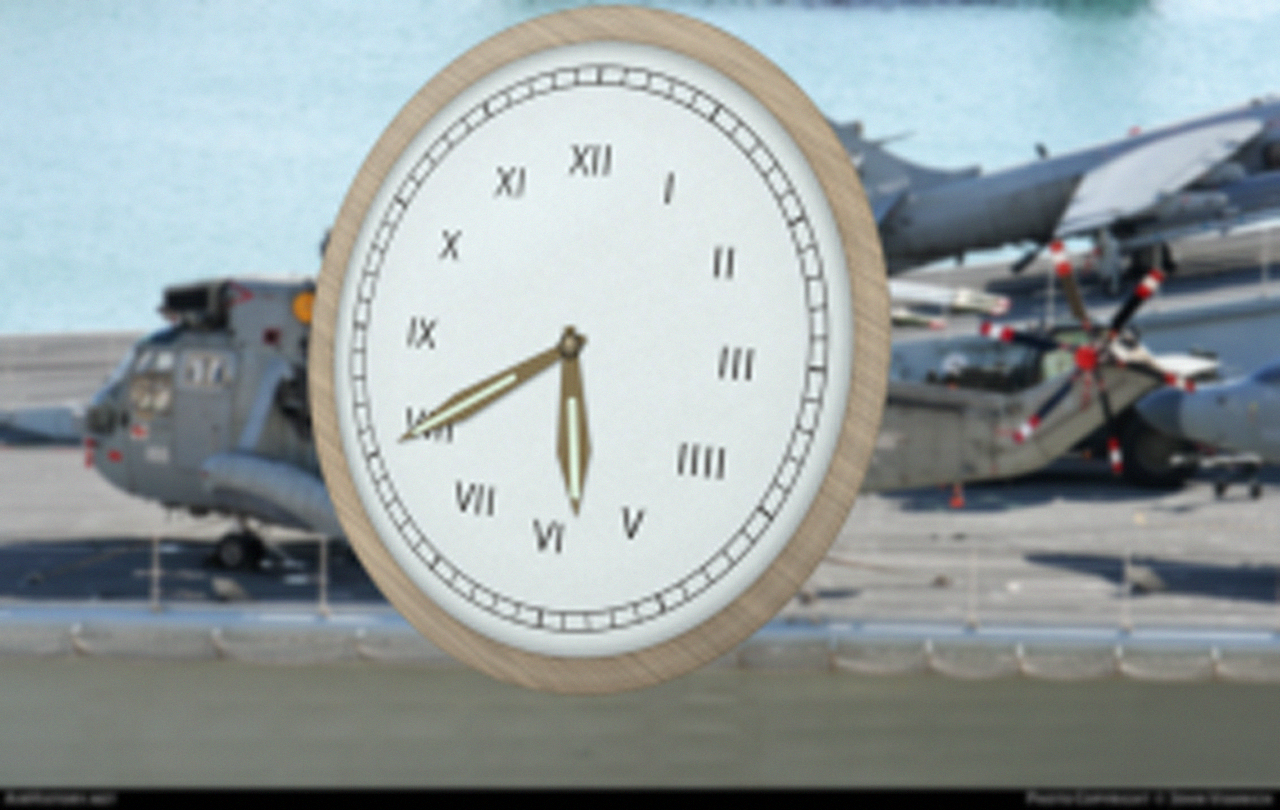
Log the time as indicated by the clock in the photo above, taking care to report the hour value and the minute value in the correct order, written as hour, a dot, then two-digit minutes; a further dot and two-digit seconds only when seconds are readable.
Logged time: 5.40
